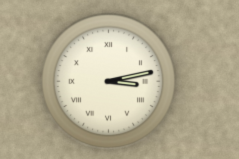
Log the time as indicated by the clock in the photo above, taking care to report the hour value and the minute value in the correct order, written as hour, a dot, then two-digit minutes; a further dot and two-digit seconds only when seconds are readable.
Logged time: 3.13
